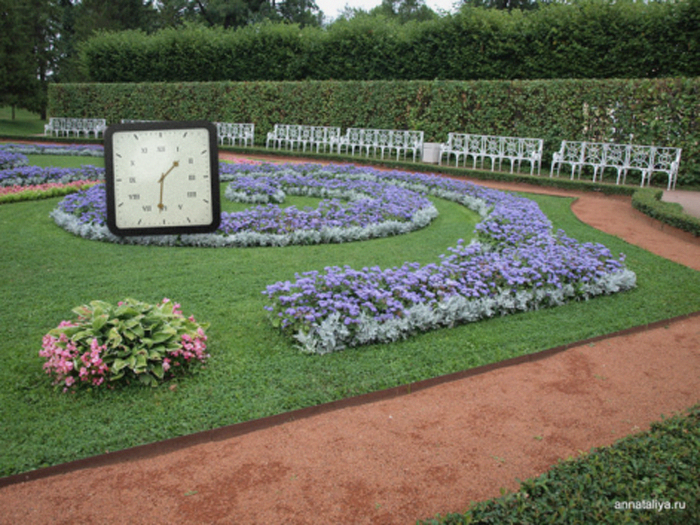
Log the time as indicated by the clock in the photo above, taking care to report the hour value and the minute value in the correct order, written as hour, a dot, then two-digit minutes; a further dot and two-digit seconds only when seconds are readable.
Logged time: 1.31
